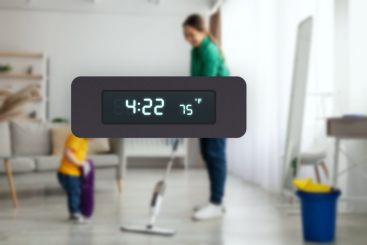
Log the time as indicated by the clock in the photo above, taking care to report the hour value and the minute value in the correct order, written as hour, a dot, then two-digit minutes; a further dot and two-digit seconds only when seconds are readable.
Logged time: 4.22
